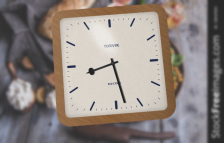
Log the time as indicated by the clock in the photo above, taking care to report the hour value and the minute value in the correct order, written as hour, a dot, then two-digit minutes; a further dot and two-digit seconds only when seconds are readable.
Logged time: 8.28
